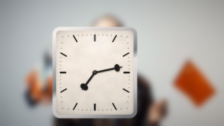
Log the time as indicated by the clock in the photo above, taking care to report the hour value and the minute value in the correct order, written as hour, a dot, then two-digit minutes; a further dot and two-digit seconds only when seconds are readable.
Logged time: 7.13
